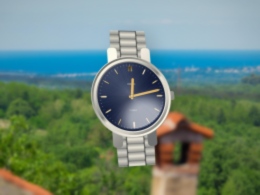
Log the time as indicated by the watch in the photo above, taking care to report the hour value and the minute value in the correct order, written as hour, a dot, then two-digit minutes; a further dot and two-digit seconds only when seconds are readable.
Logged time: 12.13
